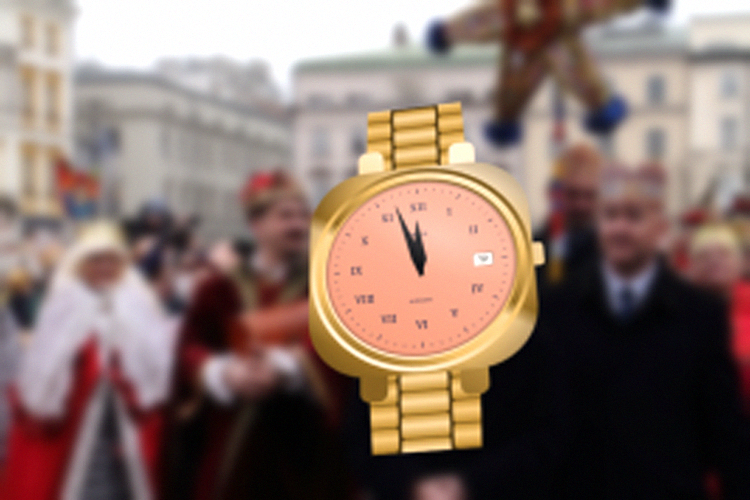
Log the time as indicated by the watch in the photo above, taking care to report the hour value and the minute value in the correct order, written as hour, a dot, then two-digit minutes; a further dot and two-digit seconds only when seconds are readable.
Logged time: 11.57
